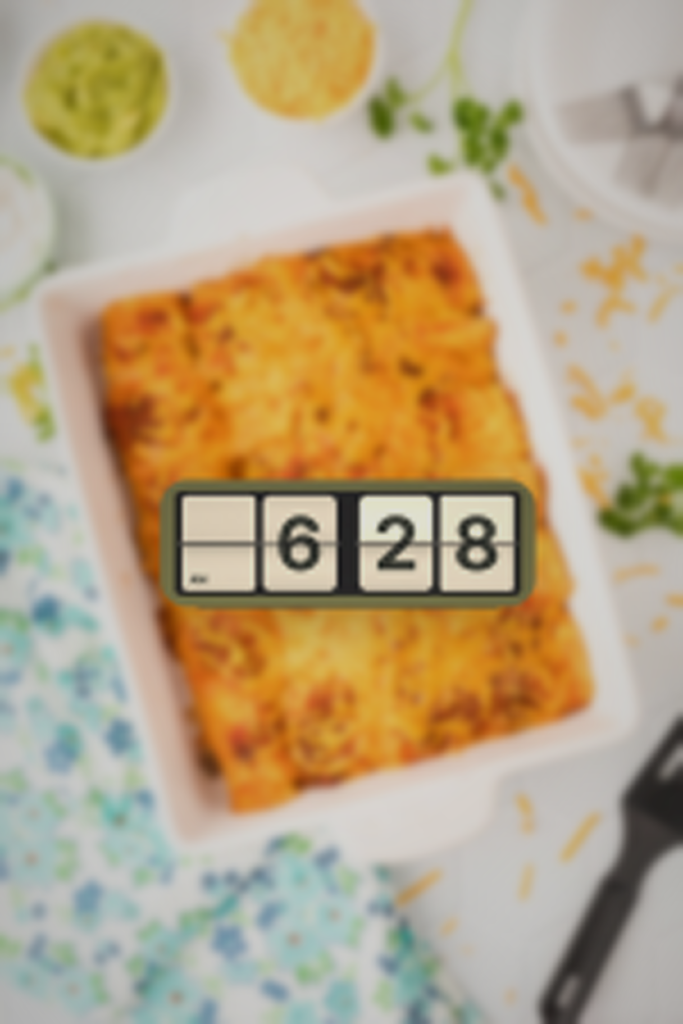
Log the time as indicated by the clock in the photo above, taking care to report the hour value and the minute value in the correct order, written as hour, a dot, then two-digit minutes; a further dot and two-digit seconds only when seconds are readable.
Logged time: 6.28
